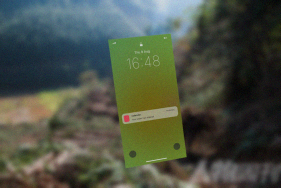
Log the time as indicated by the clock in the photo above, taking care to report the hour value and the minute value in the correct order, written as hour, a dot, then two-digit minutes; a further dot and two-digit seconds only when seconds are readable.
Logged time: 16.48
